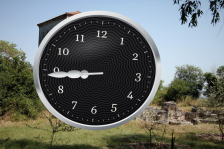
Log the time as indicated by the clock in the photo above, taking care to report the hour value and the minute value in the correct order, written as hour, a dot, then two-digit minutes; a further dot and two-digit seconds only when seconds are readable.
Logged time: 8.44
